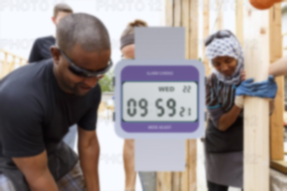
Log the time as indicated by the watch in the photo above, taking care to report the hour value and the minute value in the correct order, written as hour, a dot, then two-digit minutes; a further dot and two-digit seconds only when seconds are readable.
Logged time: 9.59
